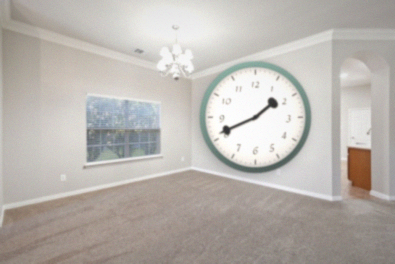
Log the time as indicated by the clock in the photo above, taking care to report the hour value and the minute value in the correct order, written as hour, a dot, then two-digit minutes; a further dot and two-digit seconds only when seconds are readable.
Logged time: 1.41
